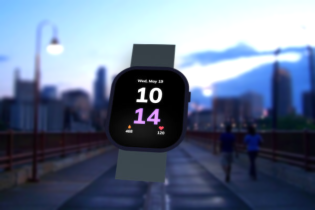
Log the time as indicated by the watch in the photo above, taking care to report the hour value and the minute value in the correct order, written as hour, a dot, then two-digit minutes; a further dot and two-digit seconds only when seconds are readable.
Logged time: 10.14
